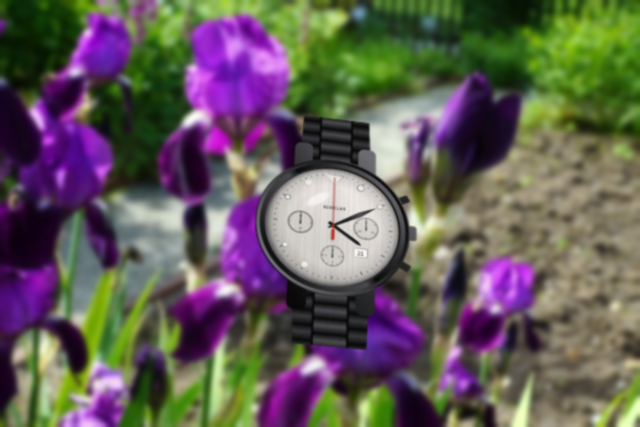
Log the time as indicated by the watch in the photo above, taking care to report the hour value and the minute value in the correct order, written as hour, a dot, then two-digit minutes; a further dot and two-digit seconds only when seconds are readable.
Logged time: 4.10
